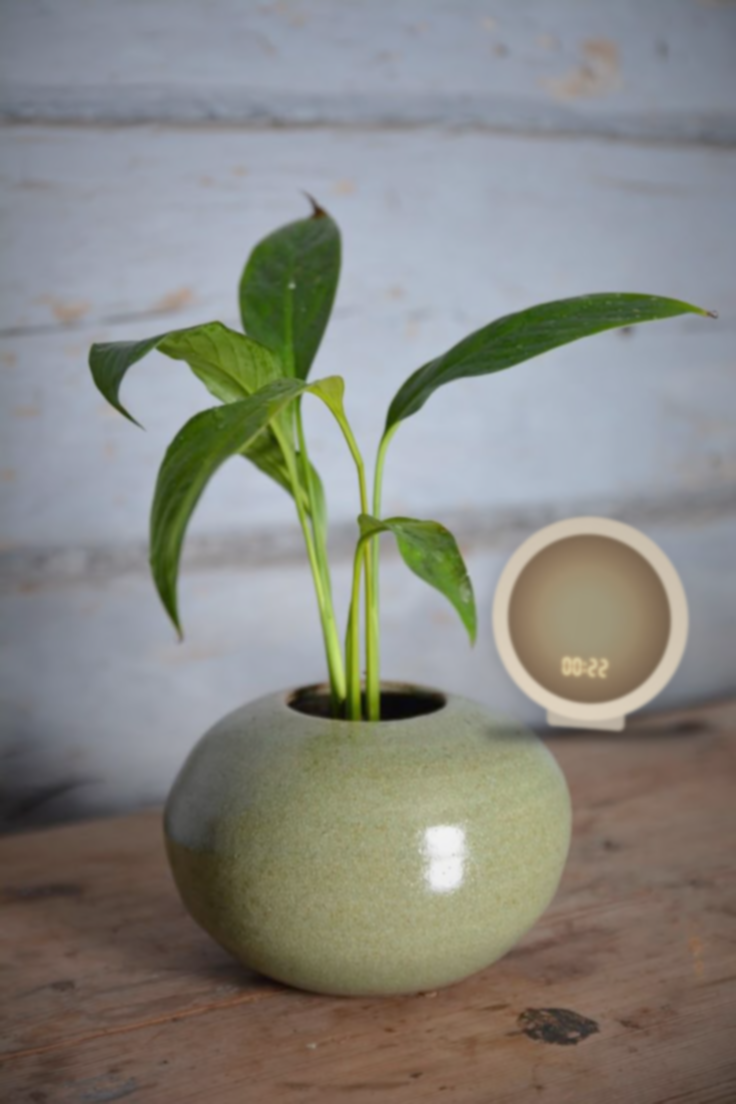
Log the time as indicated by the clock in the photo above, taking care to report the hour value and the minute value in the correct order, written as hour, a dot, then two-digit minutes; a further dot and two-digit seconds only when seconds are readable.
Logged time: 0.22
